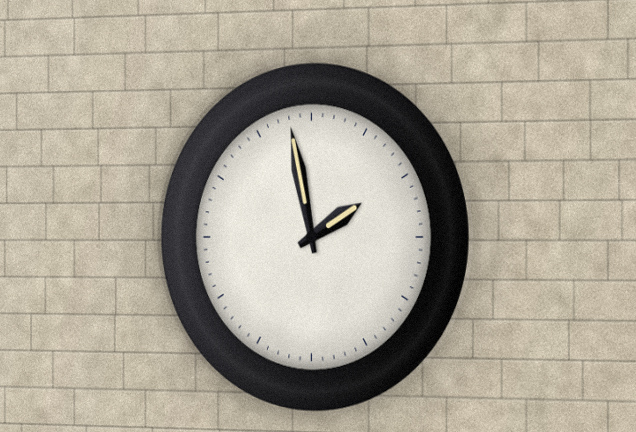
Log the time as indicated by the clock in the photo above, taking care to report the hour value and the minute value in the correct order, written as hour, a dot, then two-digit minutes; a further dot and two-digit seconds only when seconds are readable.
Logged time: 1.58
